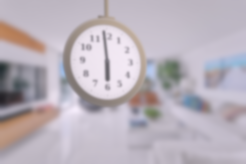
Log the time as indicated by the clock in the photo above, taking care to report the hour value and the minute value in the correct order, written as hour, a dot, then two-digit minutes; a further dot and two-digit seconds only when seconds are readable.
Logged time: 5.59
